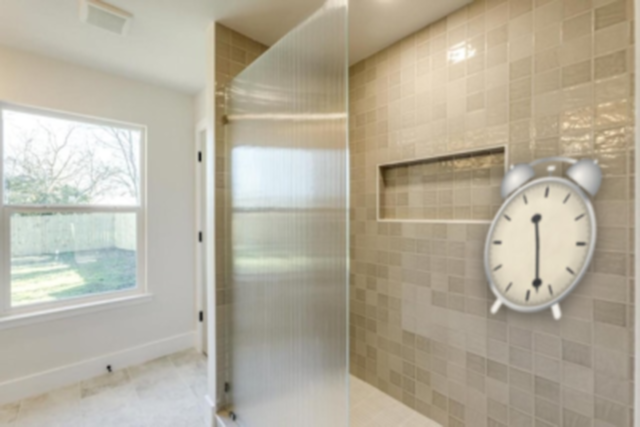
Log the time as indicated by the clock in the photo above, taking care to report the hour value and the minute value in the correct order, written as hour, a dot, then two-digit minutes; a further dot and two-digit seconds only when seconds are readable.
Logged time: 11.28
